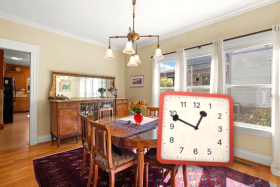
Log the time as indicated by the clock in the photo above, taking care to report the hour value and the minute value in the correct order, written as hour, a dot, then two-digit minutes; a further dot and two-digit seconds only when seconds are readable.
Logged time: 12.49
